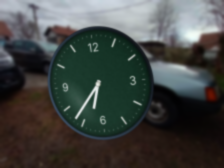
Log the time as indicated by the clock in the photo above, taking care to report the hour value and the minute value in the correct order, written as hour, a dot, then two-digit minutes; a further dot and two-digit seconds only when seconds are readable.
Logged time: 6.37
